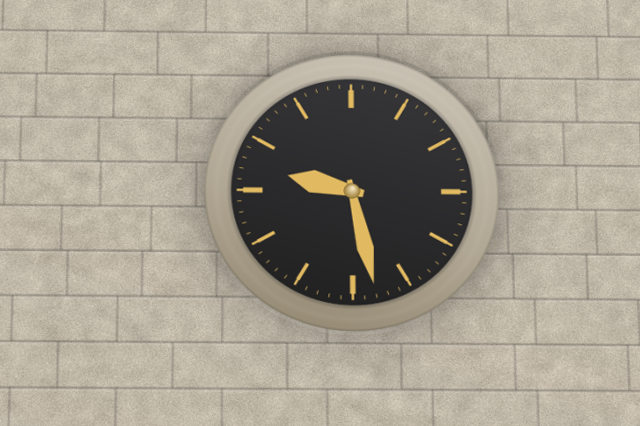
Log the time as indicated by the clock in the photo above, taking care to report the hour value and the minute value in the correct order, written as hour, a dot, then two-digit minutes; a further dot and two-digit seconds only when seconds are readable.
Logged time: 9.28
